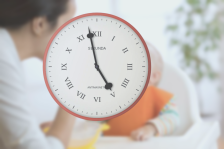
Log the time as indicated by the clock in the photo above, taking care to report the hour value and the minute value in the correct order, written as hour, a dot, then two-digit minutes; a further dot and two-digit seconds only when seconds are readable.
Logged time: 4.58
